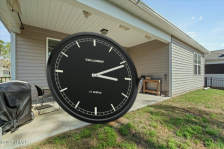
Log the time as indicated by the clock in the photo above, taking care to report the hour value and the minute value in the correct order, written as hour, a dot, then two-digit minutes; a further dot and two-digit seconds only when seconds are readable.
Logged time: 3.11
